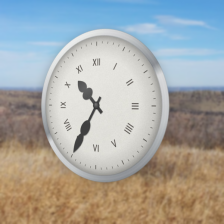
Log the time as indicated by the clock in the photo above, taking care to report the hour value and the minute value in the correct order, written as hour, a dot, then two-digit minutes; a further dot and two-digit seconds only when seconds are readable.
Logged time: 10.35
